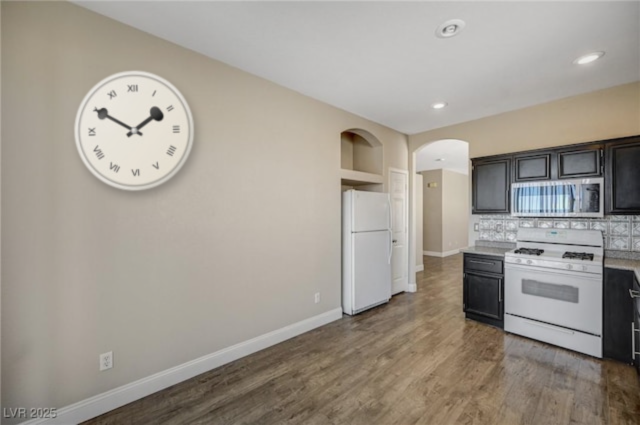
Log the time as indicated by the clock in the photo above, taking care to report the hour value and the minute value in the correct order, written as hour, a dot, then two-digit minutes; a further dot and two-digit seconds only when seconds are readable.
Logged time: 1.50
